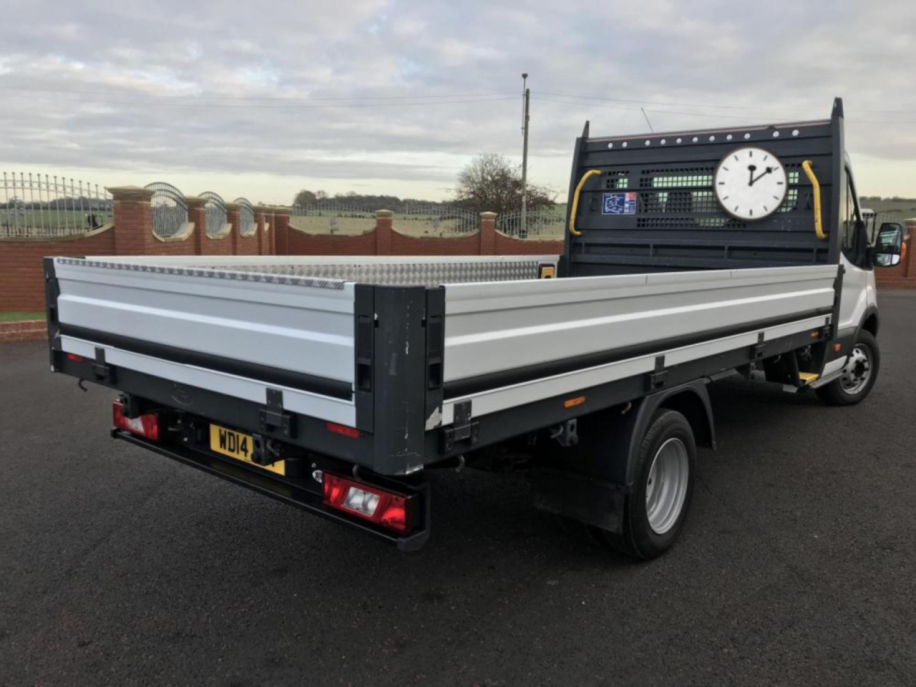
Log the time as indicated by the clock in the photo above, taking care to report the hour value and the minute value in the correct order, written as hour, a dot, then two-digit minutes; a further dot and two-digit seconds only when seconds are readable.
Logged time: 12.09
